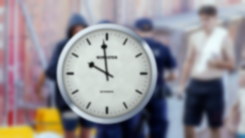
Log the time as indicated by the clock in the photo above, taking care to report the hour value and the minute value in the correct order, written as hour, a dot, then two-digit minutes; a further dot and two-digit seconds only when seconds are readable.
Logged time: 9.59
